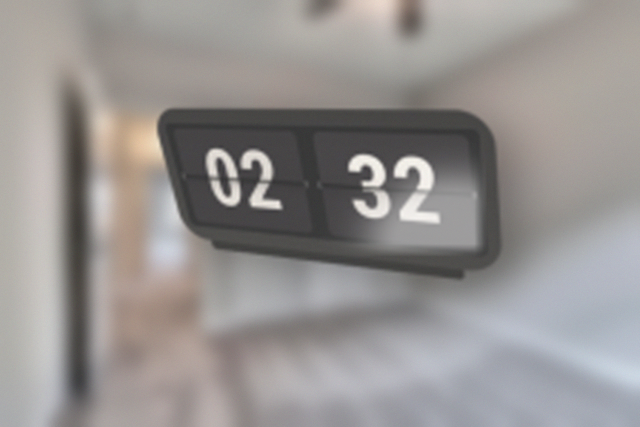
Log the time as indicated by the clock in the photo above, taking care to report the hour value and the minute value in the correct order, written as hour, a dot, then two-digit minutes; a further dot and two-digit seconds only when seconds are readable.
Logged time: 2.32
